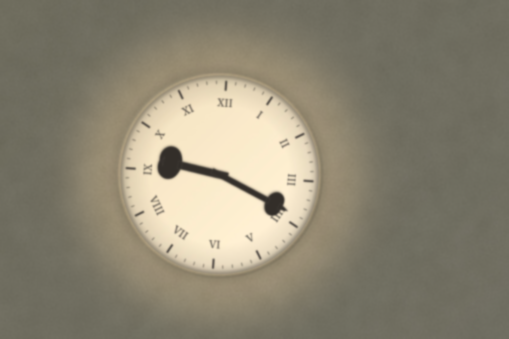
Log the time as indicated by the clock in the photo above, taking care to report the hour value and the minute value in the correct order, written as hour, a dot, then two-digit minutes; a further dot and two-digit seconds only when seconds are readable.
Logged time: 9.19
